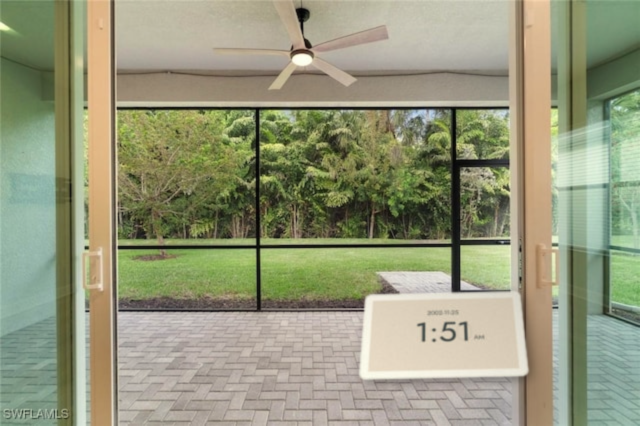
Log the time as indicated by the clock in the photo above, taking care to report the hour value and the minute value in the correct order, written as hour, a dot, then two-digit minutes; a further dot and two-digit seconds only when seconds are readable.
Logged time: 1.51
